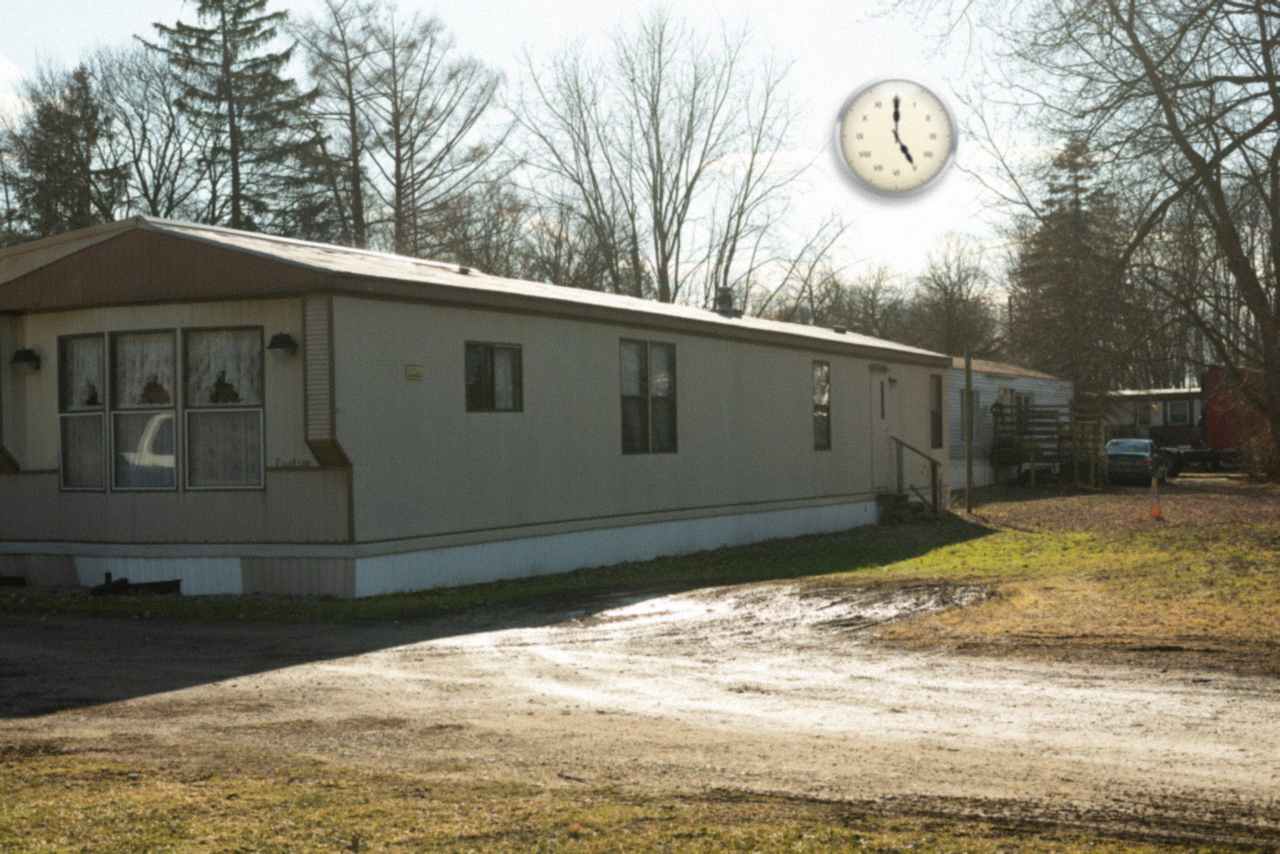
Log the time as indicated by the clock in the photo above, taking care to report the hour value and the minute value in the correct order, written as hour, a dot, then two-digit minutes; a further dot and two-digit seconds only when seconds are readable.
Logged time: 5.00
